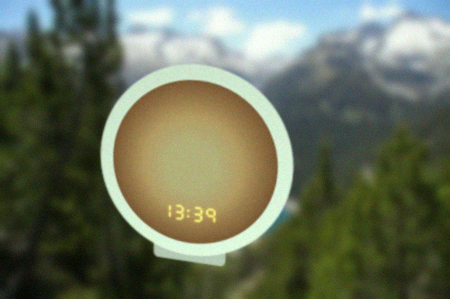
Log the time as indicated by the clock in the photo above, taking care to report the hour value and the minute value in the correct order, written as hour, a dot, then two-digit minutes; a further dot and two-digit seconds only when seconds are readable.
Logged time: 13.39
